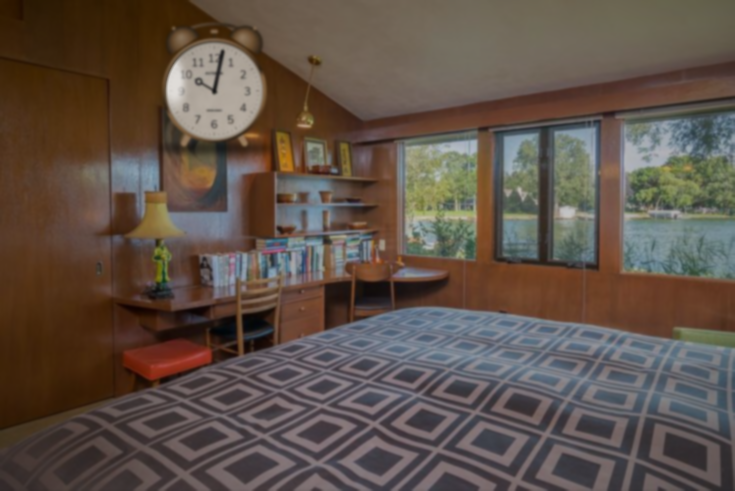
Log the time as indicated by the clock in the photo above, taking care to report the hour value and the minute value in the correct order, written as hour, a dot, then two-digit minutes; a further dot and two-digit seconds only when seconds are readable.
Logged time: 10.02
